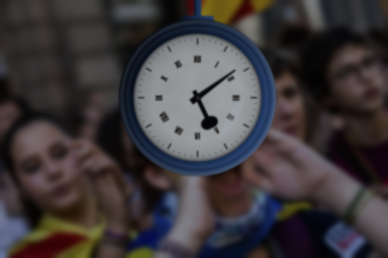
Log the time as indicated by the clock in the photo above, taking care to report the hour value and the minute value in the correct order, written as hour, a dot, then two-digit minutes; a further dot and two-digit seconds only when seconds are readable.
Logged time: 5.09
